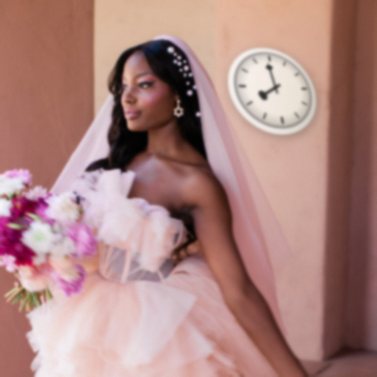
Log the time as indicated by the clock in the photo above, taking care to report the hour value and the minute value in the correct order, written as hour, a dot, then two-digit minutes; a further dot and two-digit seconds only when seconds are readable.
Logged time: 7.59
